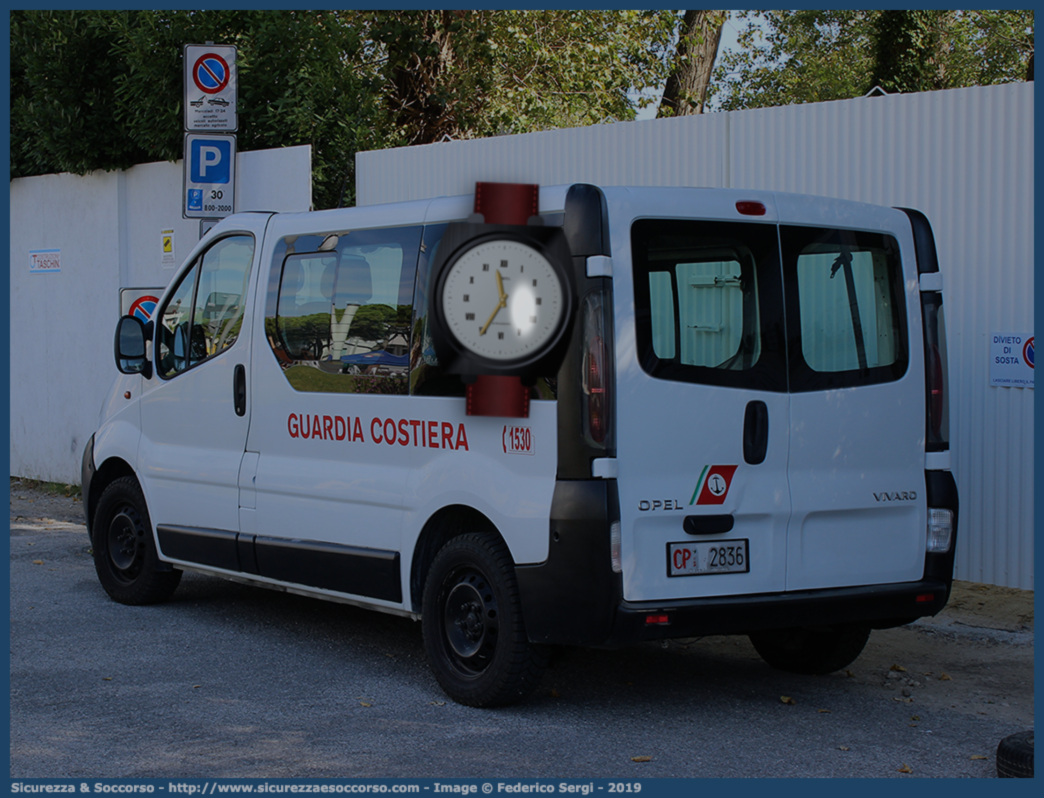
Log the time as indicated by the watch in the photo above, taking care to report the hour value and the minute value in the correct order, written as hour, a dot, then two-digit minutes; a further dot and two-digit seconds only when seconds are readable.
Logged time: 11.35
